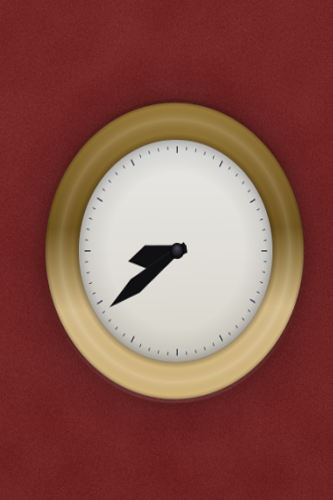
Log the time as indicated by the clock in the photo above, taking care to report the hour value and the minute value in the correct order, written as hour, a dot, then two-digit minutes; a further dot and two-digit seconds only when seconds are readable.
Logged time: 8.39
